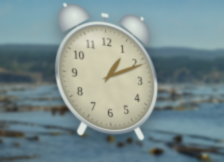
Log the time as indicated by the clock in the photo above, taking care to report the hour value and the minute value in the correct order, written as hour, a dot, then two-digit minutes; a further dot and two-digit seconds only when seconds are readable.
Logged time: 1.11
